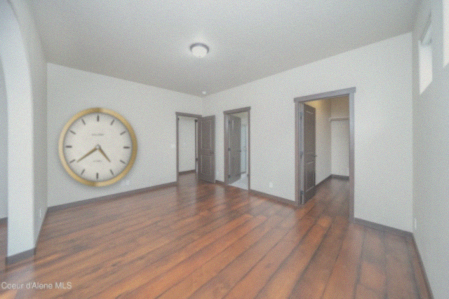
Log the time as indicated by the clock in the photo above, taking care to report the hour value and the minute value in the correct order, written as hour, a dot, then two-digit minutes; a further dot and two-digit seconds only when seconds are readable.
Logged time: 4.39
